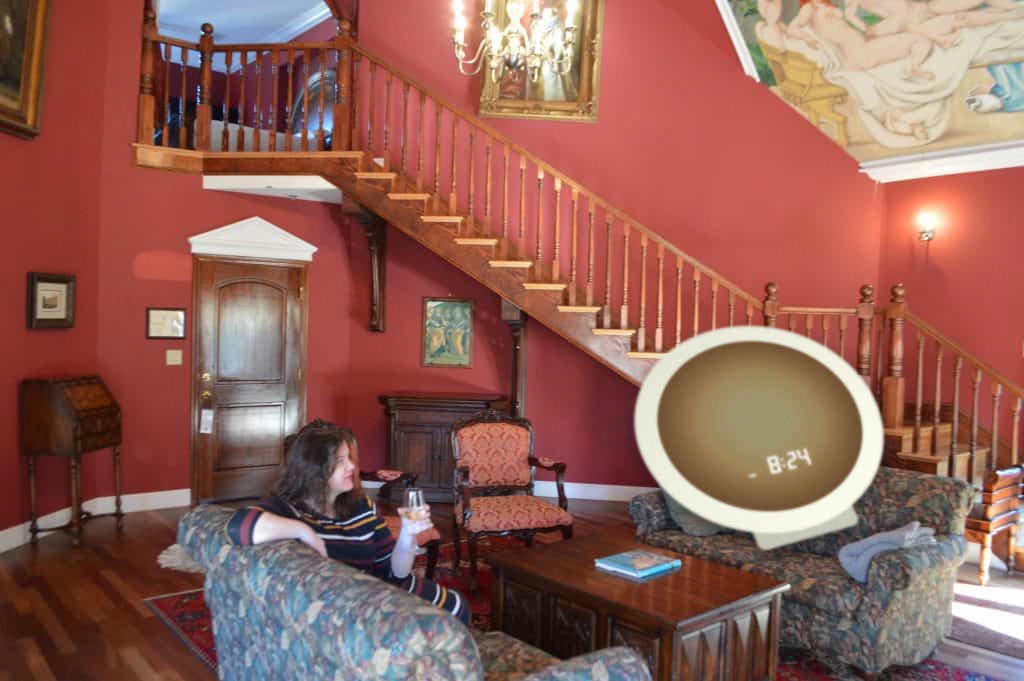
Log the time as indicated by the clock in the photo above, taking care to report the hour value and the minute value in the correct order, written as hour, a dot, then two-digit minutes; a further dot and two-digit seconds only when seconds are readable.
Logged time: 8.24
